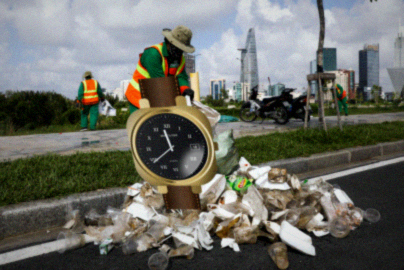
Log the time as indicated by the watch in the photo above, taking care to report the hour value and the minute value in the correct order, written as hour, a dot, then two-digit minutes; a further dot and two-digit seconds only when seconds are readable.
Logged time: 11.39
